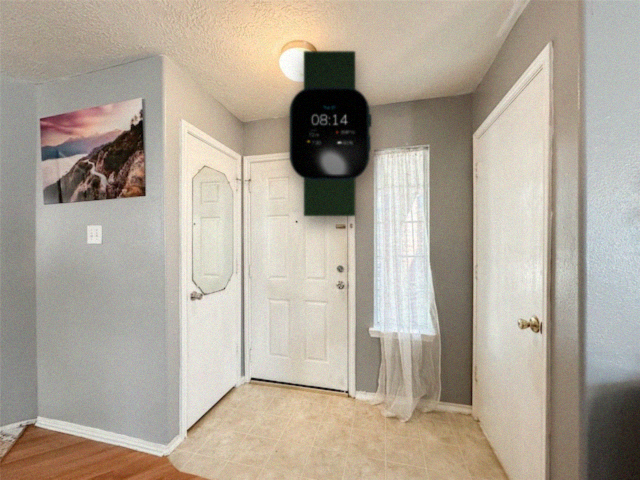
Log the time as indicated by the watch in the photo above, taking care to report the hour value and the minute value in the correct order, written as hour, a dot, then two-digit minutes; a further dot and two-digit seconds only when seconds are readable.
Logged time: 8.14
